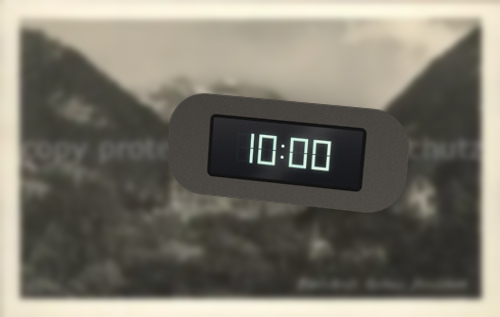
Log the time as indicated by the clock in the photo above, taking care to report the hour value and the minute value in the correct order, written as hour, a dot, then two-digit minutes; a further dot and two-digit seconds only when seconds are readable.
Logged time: 10.00
